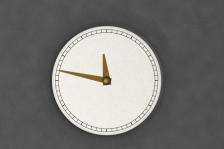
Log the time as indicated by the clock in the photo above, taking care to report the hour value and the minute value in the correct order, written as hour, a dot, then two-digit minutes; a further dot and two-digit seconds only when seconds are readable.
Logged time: 11.47
